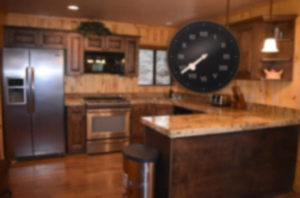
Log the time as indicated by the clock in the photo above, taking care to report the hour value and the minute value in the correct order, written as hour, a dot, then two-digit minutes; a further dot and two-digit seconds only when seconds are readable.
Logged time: 7.39
